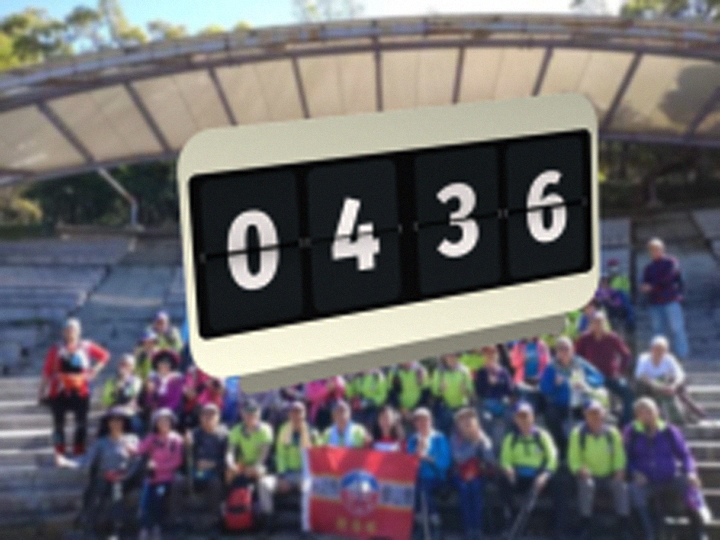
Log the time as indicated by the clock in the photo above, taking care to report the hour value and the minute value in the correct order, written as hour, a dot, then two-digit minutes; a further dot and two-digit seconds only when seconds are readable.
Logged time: 4.36
